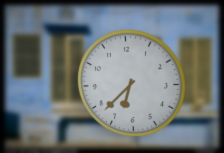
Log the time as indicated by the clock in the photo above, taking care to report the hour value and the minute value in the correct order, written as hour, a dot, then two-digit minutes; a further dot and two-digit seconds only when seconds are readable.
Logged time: 6.38
